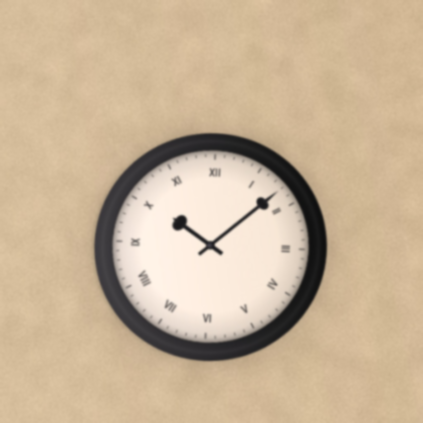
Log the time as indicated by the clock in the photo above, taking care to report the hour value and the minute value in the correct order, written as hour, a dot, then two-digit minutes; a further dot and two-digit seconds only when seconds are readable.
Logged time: 10.08
